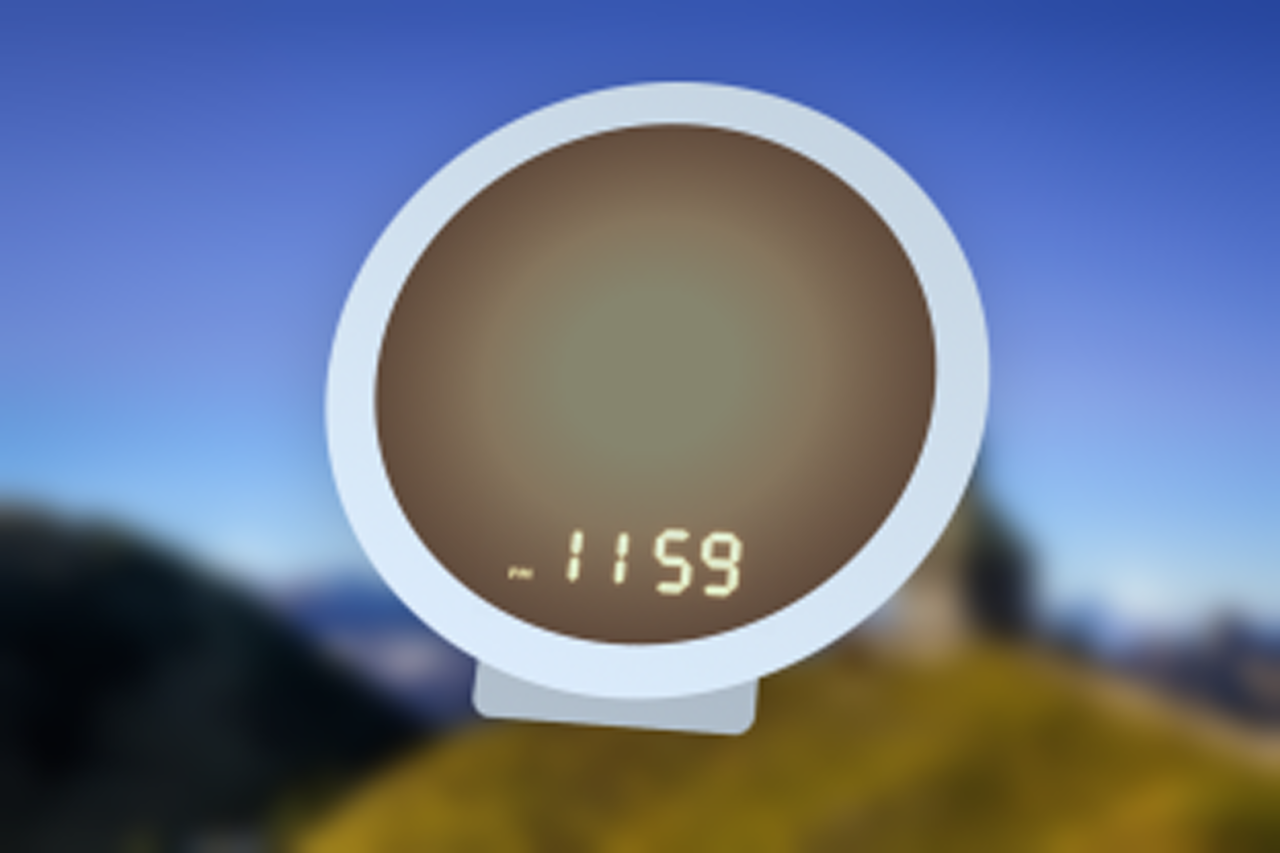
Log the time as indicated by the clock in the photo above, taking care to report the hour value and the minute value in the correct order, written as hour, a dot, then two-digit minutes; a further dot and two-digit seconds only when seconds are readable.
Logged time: 11.59
